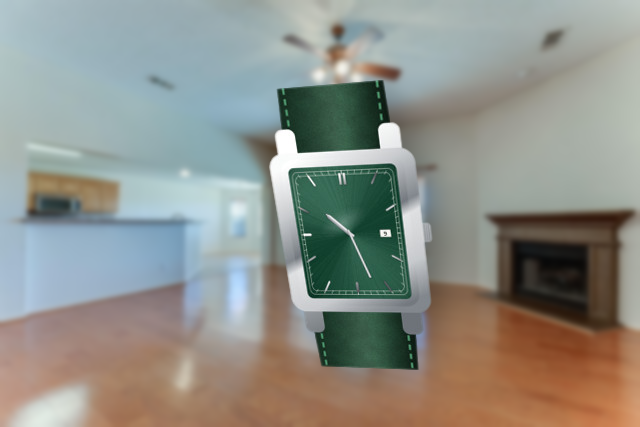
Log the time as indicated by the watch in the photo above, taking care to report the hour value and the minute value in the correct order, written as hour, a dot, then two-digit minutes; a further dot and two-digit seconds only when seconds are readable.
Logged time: 10.27
